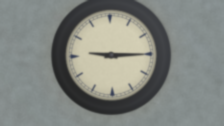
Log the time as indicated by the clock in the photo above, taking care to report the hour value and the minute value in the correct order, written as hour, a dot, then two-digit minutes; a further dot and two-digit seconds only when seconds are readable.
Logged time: 9.15
